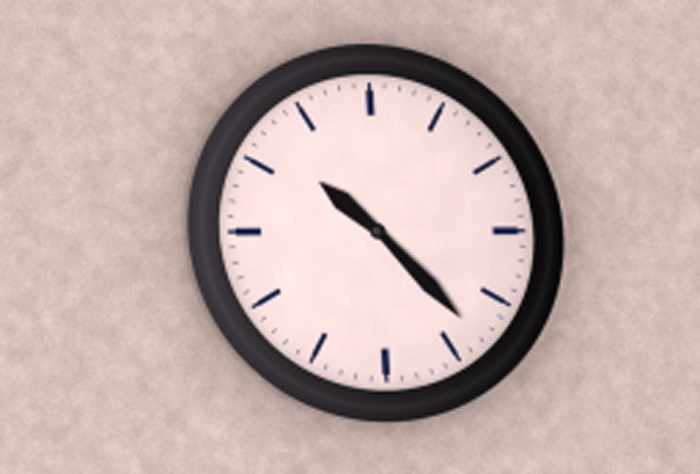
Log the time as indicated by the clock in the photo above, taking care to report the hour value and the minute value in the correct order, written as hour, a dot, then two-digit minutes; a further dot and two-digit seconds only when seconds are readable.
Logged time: 10.23
